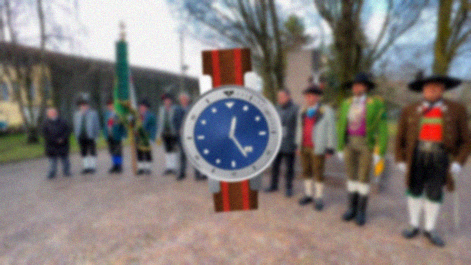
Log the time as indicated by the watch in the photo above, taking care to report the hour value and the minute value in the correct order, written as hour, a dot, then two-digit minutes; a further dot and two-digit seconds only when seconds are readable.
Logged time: 12.25
